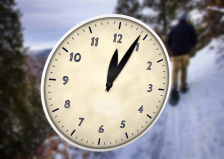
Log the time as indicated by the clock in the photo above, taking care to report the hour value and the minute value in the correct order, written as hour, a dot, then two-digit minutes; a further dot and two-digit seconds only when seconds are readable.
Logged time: 12.04
